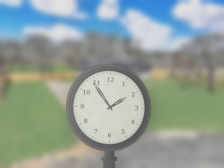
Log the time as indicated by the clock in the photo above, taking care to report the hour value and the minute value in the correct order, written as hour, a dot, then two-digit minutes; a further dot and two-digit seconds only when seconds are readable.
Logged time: 1.54
